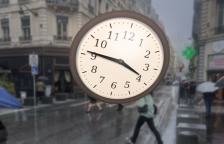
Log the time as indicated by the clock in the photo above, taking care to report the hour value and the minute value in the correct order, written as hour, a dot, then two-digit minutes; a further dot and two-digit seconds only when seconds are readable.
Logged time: 3.46
